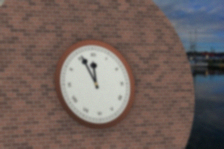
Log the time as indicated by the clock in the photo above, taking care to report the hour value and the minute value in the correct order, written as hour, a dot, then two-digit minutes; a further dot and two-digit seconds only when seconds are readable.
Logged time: 11.56
